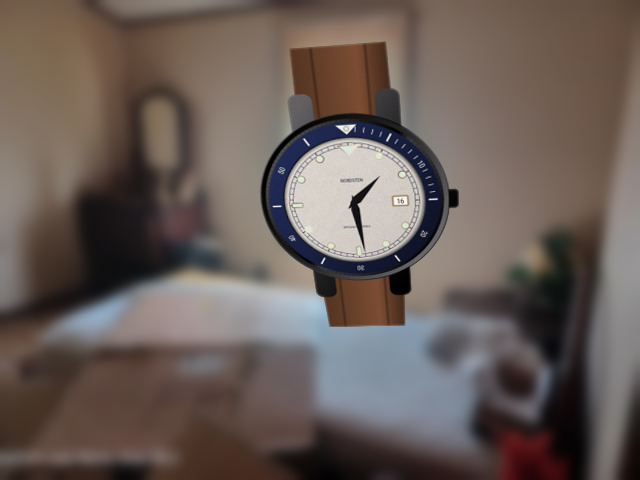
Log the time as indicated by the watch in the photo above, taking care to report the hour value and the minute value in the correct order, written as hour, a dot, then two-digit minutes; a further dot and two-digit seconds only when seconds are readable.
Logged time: 1.29
